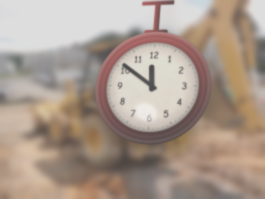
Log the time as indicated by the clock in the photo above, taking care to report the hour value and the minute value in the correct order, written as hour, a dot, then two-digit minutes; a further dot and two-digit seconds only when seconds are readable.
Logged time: 11.51
